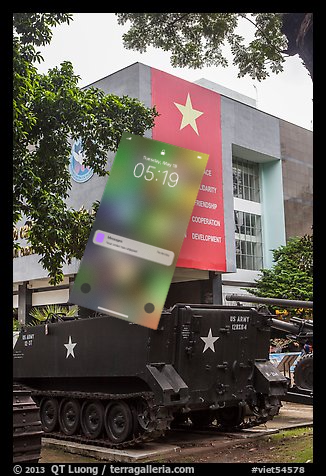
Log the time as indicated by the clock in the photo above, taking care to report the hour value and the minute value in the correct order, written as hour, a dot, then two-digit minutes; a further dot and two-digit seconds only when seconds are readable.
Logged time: 5.19
